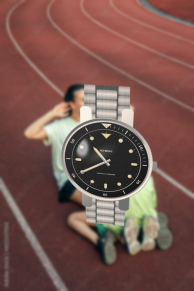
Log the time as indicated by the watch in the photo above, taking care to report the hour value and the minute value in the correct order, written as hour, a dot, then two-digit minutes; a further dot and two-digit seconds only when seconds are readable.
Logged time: 10.40
